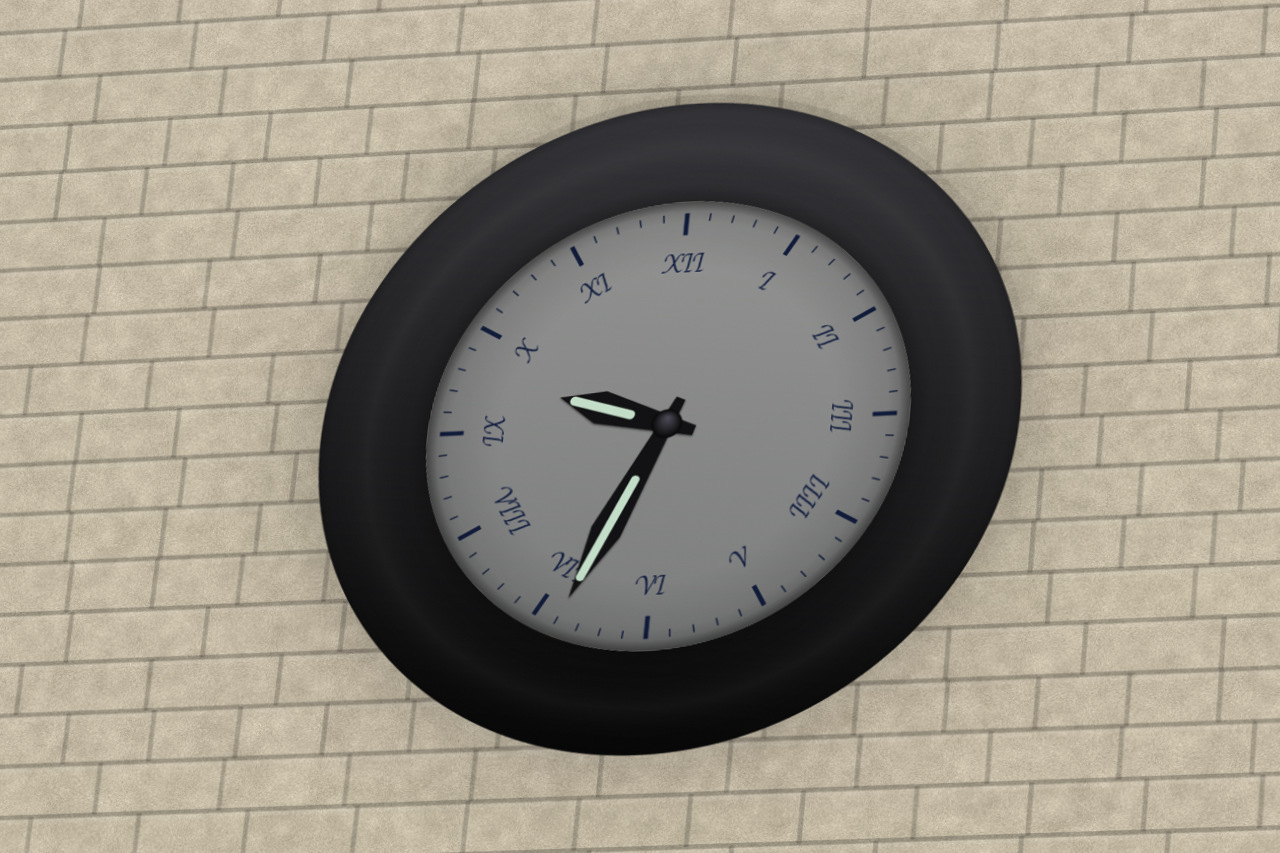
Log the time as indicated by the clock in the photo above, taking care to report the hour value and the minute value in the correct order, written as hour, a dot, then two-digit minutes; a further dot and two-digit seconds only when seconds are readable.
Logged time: 9.34
